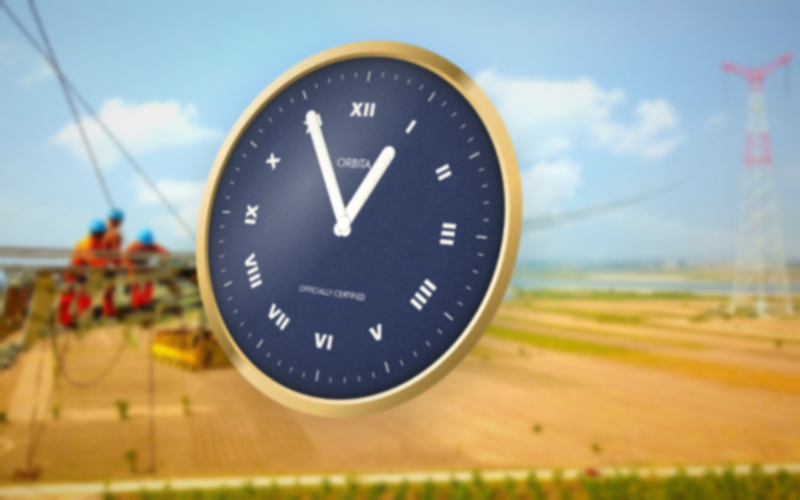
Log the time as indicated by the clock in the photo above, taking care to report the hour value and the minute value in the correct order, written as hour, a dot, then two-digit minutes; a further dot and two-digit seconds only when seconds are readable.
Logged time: 12.55
